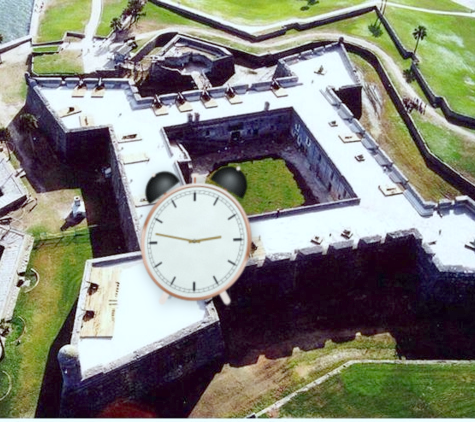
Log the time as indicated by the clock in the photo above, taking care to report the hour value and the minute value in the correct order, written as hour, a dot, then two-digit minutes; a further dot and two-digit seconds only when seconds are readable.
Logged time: 2.47
